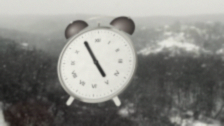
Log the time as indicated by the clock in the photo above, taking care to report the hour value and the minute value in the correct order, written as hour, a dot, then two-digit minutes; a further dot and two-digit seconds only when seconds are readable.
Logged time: 4.55
